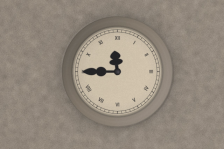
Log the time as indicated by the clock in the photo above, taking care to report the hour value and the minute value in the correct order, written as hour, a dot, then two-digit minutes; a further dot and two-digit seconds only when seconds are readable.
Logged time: 11.45
